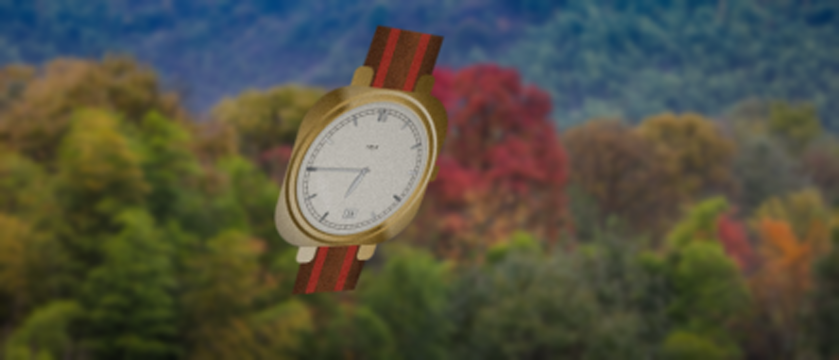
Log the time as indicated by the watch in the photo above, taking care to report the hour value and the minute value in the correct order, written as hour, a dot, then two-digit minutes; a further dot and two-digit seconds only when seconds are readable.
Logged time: 6.45
